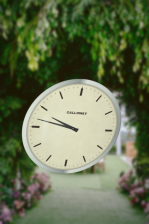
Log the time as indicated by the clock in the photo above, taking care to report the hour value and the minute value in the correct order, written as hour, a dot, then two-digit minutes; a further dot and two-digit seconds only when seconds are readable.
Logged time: 9.47
